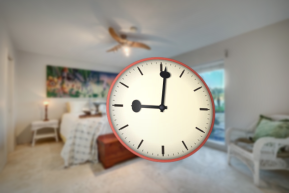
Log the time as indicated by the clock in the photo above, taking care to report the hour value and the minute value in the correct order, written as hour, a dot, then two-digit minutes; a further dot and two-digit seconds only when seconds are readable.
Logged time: 9.01
